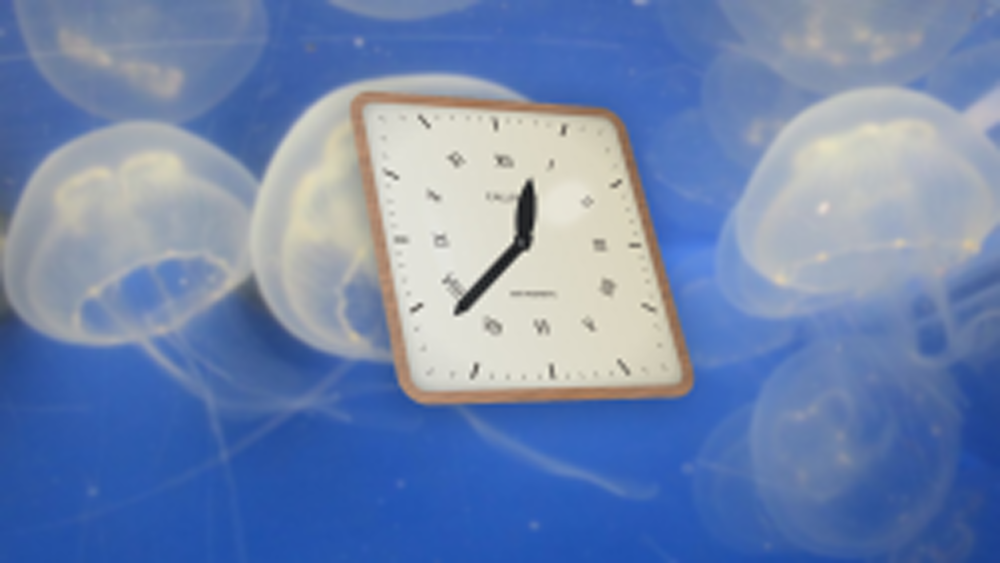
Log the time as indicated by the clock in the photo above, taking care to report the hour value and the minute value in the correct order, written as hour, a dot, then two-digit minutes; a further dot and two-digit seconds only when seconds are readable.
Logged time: 12.38
